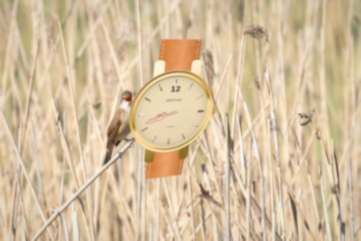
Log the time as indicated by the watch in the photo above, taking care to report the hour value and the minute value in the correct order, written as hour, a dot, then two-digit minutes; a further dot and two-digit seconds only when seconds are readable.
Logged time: 8.42
